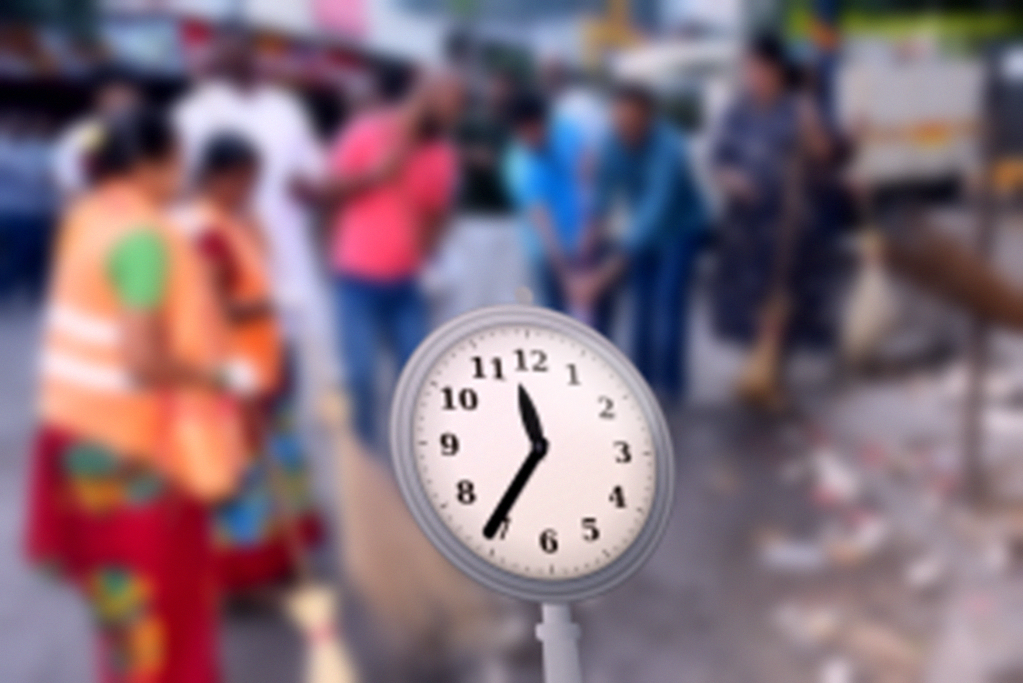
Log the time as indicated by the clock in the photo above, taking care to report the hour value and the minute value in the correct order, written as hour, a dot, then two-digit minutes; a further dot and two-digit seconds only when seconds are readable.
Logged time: 11.36
